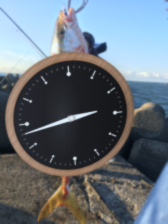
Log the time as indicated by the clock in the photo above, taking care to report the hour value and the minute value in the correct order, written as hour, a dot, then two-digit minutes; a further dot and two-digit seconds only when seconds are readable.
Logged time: 2.43
